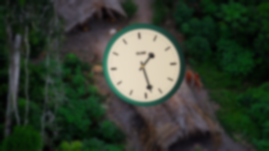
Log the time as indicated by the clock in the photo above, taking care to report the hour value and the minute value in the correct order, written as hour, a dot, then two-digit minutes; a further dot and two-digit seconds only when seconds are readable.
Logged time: 1.28
